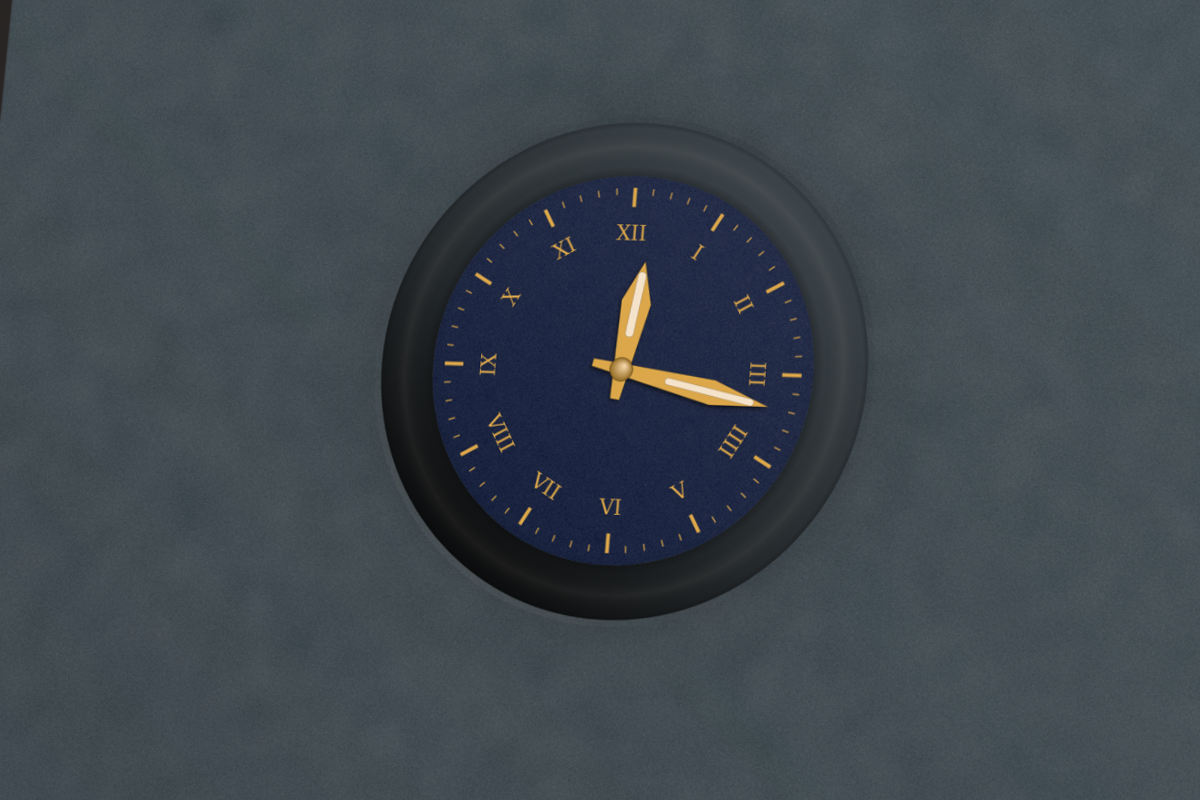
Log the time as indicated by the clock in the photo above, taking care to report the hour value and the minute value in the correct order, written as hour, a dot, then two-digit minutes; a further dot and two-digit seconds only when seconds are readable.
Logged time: 12.17
